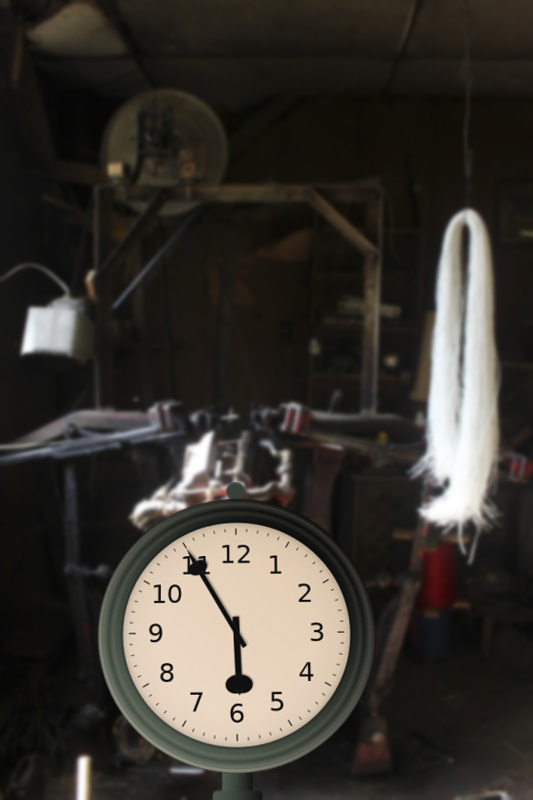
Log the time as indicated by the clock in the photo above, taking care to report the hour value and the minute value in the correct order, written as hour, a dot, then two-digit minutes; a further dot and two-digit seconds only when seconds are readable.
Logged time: 5.55
